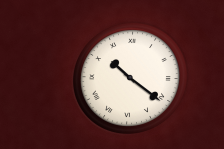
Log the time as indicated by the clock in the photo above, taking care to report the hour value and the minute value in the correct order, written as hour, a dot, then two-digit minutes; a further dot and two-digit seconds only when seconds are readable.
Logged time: 10.21
